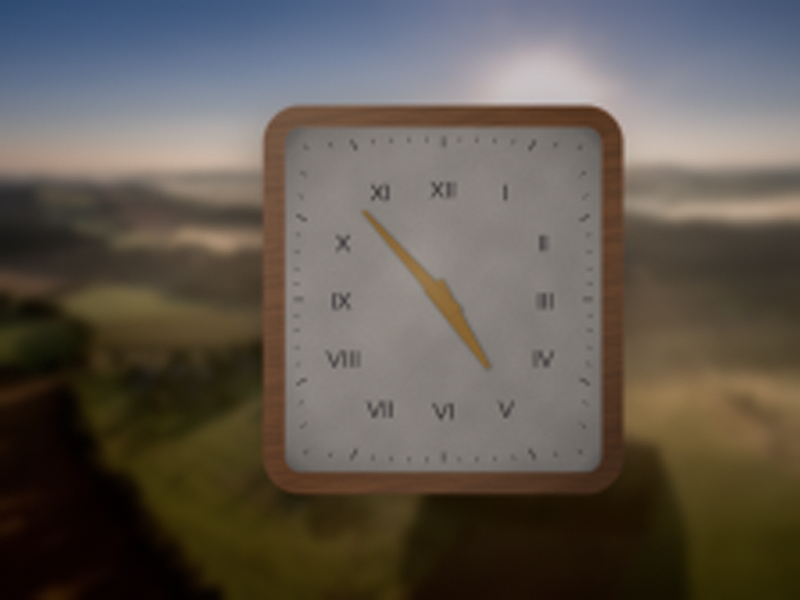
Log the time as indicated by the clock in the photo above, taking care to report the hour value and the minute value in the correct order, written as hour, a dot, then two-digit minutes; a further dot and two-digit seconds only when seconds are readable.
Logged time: 4.53
